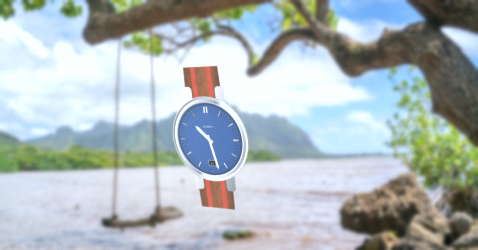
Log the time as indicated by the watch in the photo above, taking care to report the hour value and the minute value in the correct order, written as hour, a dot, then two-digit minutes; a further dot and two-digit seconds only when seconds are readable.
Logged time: 10.28
